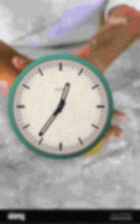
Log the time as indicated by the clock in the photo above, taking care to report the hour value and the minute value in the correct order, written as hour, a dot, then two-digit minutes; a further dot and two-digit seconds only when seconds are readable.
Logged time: 12.36
